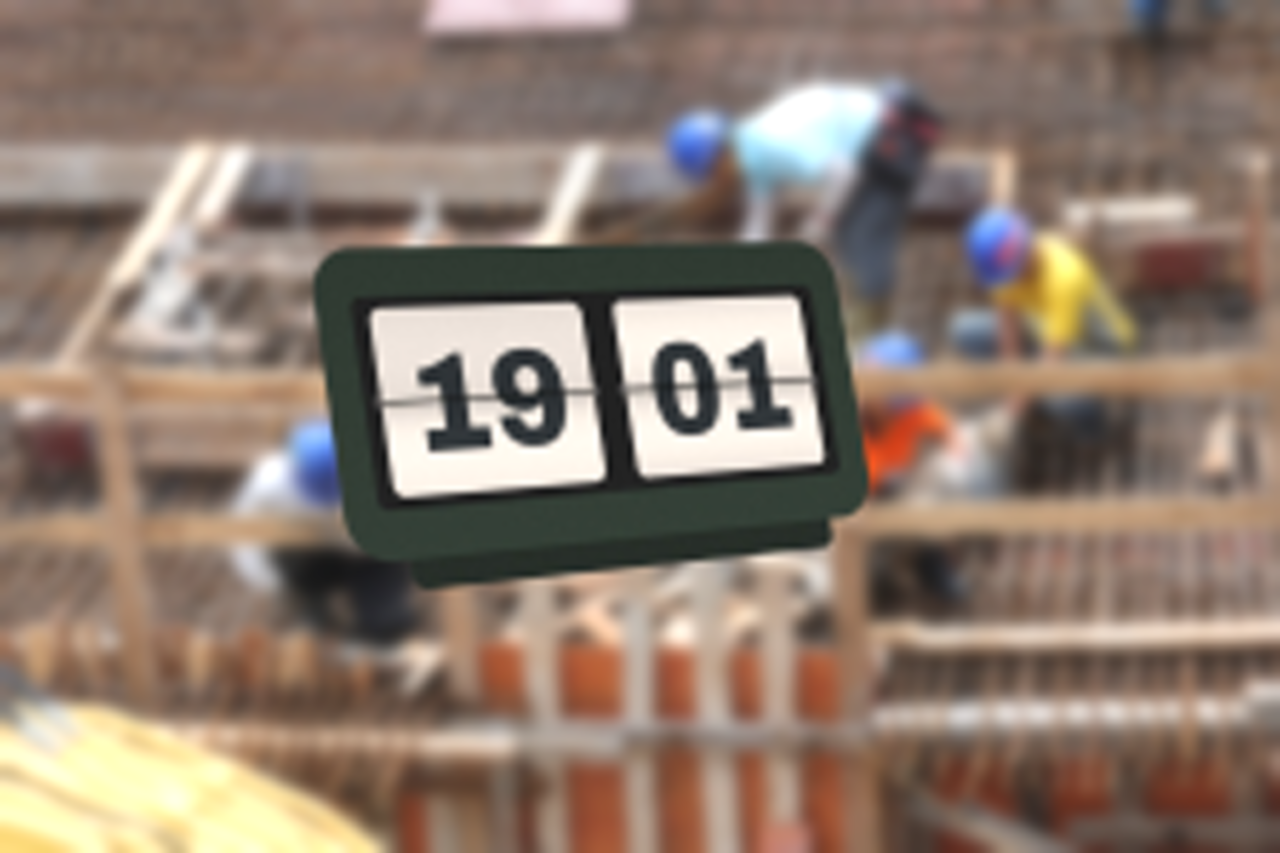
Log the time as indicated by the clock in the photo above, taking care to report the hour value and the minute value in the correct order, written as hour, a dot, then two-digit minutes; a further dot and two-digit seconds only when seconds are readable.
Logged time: 19.01
